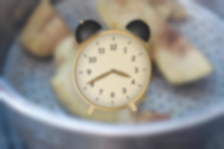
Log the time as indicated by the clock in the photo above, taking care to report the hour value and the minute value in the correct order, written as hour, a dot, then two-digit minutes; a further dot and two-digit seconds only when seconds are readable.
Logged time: 3.41
